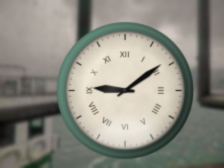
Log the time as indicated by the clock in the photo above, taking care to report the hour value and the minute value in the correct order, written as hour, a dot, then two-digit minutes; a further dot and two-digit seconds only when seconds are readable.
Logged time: 9.09
